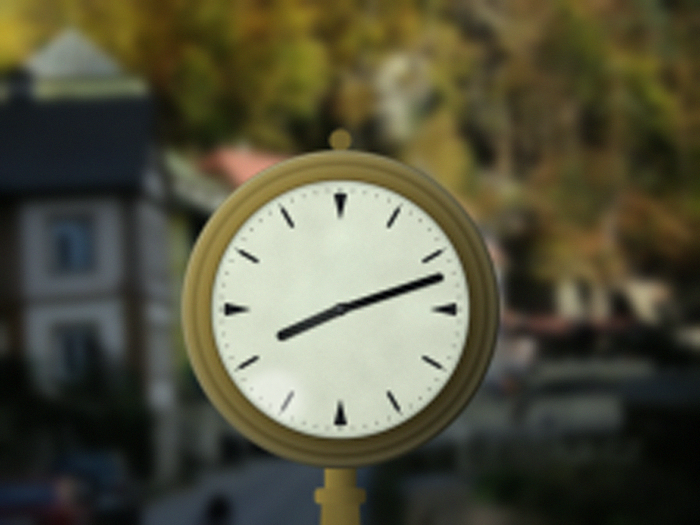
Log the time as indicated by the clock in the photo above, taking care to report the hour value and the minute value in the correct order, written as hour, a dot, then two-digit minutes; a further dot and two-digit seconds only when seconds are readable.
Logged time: 8.12
